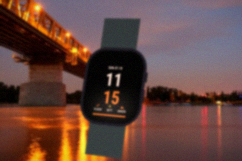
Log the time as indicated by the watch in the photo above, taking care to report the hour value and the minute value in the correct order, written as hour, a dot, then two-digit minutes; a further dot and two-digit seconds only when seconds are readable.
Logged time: 11.15
